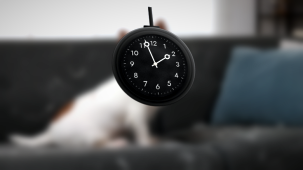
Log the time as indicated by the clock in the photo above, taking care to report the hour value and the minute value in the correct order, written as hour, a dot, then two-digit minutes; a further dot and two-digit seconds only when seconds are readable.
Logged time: 1.57
